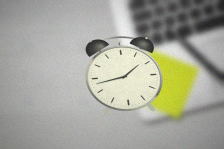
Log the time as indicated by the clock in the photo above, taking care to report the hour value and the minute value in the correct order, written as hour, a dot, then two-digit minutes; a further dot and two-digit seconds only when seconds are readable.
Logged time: 1.43
